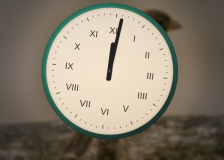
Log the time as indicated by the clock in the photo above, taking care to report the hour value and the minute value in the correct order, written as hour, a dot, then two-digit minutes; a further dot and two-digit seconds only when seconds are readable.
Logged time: 12.01
